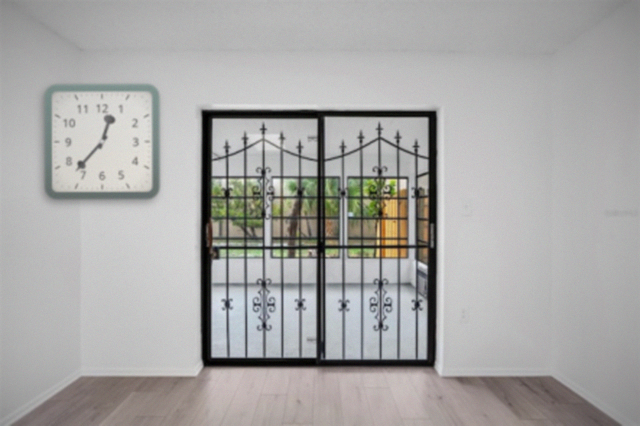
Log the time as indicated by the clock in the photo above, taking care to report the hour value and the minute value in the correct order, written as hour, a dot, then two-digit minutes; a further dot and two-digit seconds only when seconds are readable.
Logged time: 12.37
